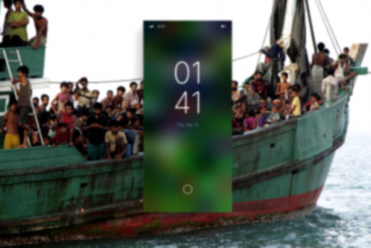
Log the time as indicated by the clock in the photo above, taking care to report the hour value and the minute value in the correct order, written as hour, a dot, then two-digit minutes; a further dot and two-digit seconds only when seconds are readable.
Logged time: 1.41
